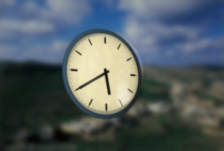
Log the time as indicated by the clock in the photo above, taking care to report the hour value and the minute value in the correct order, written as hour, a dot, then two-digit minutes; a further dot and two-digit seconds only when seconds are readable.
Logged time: 5.40
